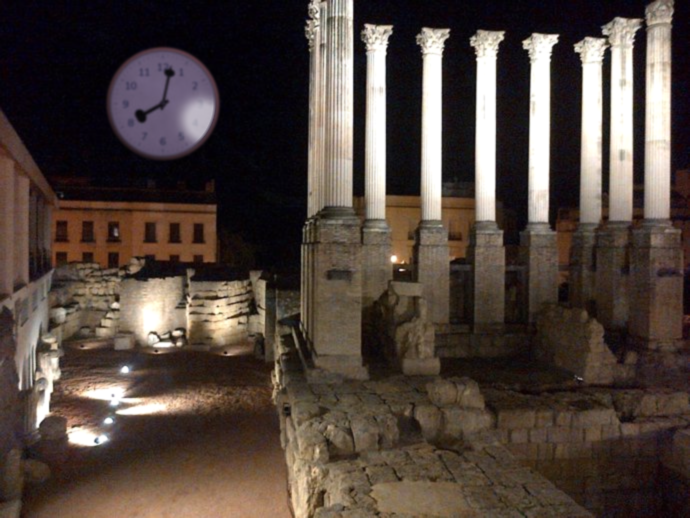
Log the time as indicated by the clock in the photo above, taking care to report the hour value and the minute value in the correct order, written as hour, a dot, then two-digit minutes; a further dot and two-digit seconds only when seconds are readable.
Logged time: 8.02
